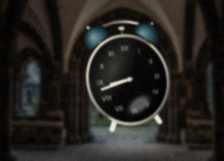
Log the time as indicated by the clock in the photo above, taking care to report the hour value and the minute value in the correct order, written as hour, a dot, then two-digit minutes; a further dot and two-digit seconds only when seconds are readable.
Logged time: 8.43
